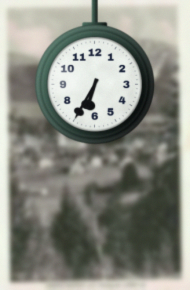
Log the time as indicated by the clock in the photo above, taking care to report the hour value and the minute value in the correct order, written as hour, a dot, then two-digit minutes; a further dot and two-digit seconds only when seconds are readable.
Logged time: 6.35
